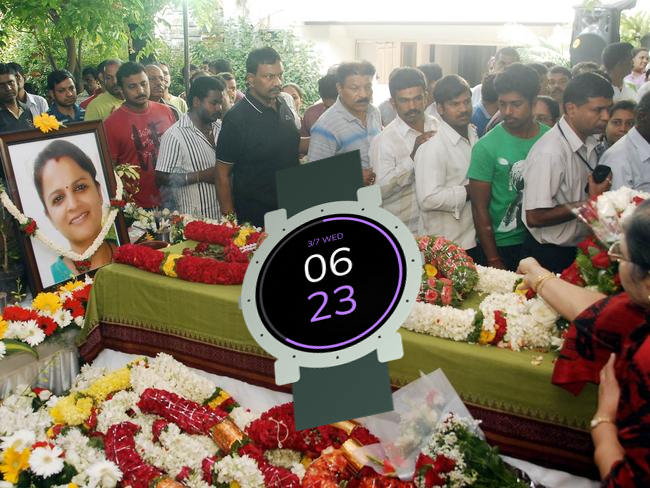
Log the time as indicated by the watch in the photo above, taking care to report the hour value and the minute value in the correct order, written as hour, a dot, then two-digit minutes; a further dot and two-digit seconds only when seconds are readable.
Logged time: 6.23
